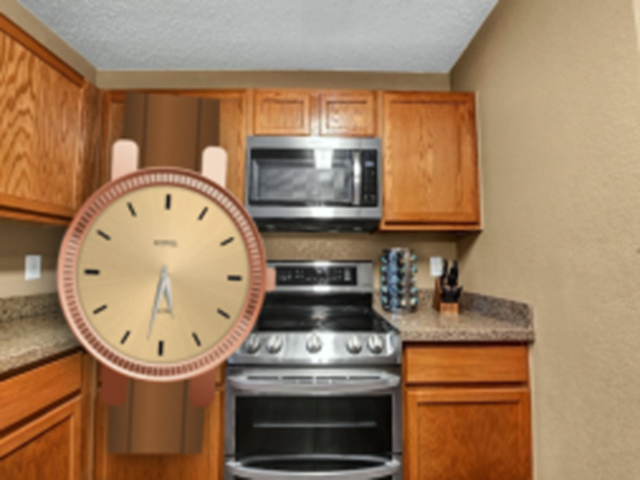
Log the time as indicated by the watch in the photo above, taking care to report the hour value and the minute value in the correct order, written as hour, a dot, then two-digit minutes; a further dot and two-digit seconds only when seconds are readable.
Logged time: 5.32
